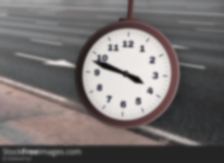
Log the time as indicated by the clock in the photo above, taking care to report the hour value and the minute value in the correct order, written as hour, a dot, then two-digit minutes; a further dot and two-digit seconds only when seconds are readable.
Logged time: 3.48
